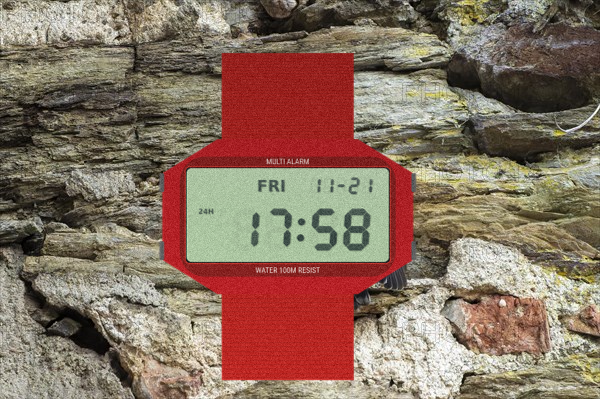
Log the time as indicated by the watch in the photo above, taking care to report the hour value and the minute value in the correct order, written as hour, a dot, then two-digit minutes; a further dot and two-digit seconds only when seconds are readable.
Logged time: 17.58
